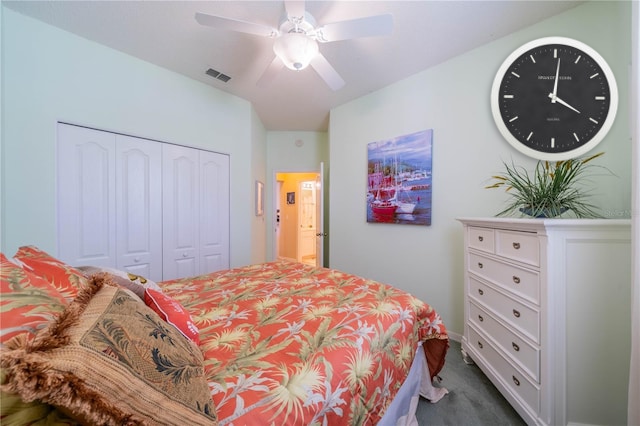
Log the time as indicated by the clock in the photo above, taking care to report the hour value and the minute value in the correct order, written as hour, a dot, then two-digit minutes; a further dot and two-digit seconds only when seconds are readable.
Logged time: 4.01
